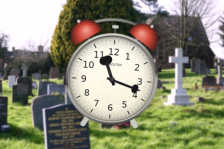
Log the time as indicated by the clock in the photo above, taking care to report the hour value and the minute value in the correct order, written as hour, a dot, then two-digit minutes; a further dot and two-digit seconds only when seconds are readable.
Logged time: 11.18
